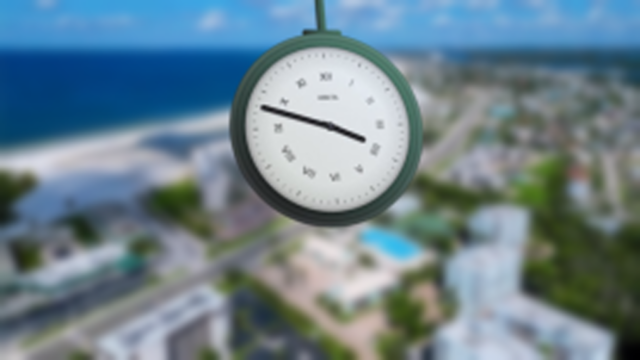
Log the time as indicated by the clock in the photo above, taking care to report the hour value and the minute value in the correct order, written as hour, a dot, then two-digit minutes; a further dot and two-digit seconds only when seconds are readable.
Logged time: 3.48
